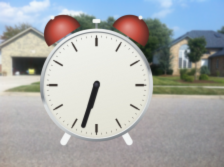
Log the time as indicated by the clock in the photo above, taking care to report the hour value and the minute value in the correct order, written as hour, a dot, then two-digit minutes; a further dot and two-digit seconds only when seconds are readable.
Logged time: 6.33
